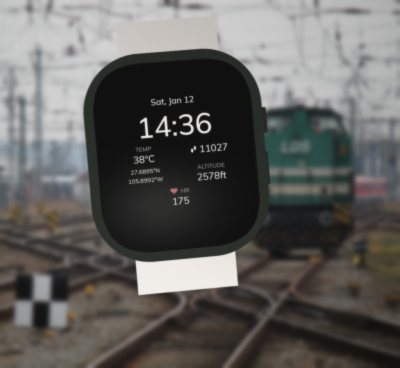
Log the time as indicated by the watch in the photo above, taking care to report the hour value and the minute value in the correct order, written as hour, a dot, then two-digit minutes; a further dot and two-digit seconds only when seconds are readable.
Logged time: 14.36
